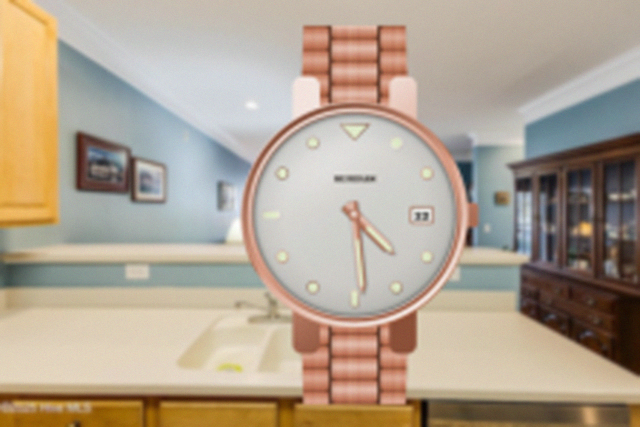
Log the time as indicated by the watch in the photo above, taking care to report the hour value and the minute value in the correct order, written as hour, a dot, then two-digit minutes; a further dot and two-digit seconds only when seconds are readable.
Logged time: 4.29
